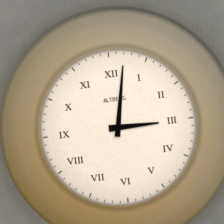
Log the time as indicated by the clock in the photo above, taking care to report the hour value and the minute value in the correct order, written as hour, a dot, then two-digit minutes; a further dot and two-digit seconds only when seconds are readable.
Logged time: 3.02
